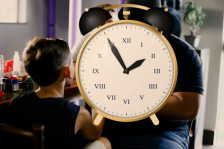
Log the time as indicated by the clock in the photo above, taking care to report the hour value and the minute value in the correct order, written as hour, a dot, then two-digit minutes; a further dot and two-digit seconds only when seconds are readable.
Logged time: 1.55
